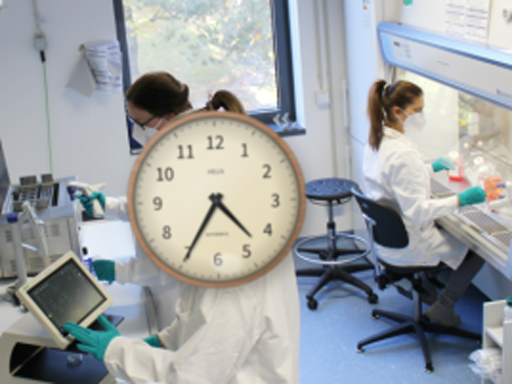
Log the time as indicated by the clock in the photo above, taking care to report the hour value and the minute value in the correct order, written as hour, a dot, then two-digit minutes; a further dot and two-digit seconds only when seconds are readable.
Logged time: 4.35
